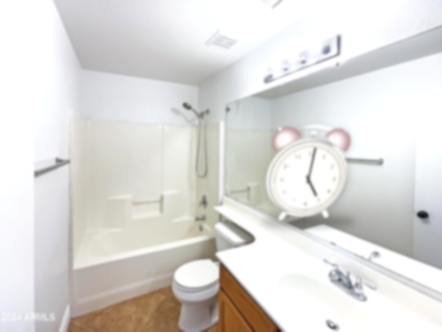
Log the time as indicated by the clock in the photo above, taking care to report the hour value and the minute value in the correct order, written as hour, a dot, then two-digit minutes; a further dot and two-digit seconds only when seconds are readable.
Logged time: 5.01
